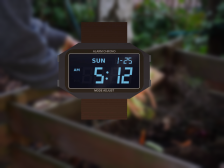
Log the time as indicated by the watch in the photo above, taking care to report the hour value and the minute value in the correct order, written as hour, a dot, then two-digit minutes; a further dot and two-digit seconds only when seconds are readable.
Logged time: 5.12
